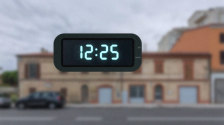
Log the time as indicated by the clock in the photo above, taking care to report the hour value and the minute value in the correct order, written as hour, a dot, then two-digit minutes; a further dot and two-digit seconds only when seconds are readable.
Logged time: 12.25
